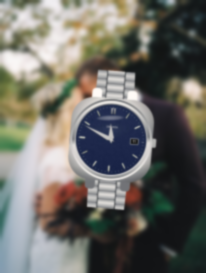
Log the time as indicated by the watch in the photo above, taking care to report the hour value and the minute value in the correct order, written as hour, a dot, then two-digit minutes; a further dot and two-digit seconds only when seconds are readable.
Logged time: 11.49
